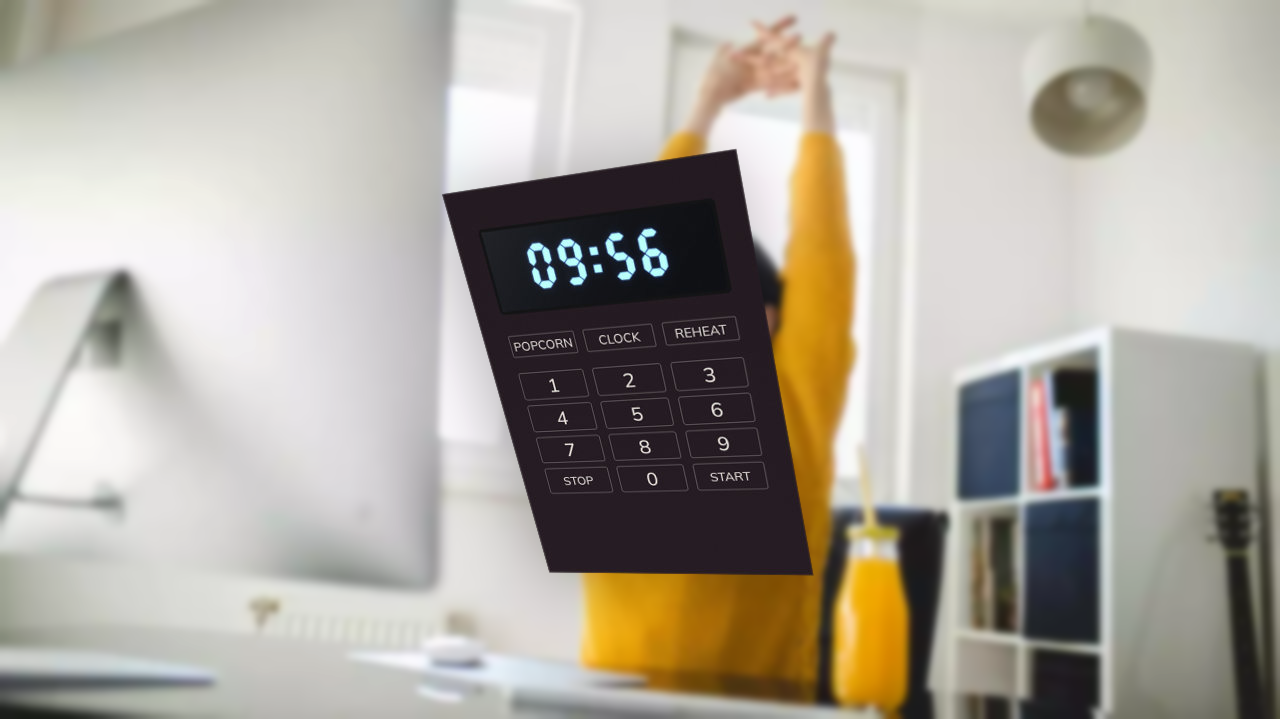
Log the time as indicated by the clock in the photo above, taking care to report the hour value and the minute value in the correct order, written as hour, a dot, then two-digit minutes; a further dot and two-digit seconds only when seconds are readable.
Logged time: 9.56
